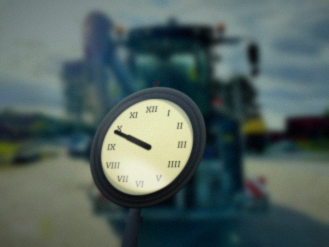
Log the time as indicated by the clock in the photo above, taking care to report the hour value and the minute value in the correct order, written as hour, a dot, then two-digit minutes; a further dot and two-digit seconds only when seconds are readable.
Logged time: 9.49
